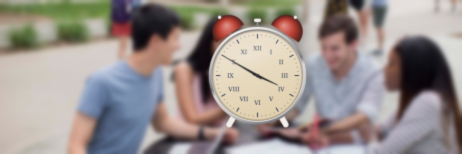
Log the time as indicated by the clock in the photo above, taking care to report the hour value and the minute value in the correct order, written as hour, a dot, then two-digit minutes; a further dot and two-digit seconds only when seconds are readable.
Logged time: 3.50
